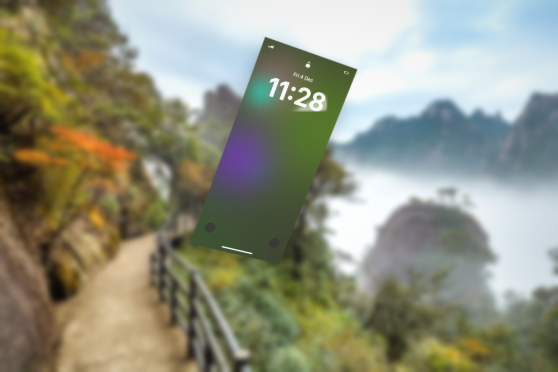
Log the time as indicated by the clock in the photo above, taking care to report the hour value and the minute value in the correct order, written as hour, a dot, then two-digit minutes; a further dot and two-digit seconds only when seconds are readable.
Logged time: 11.28
